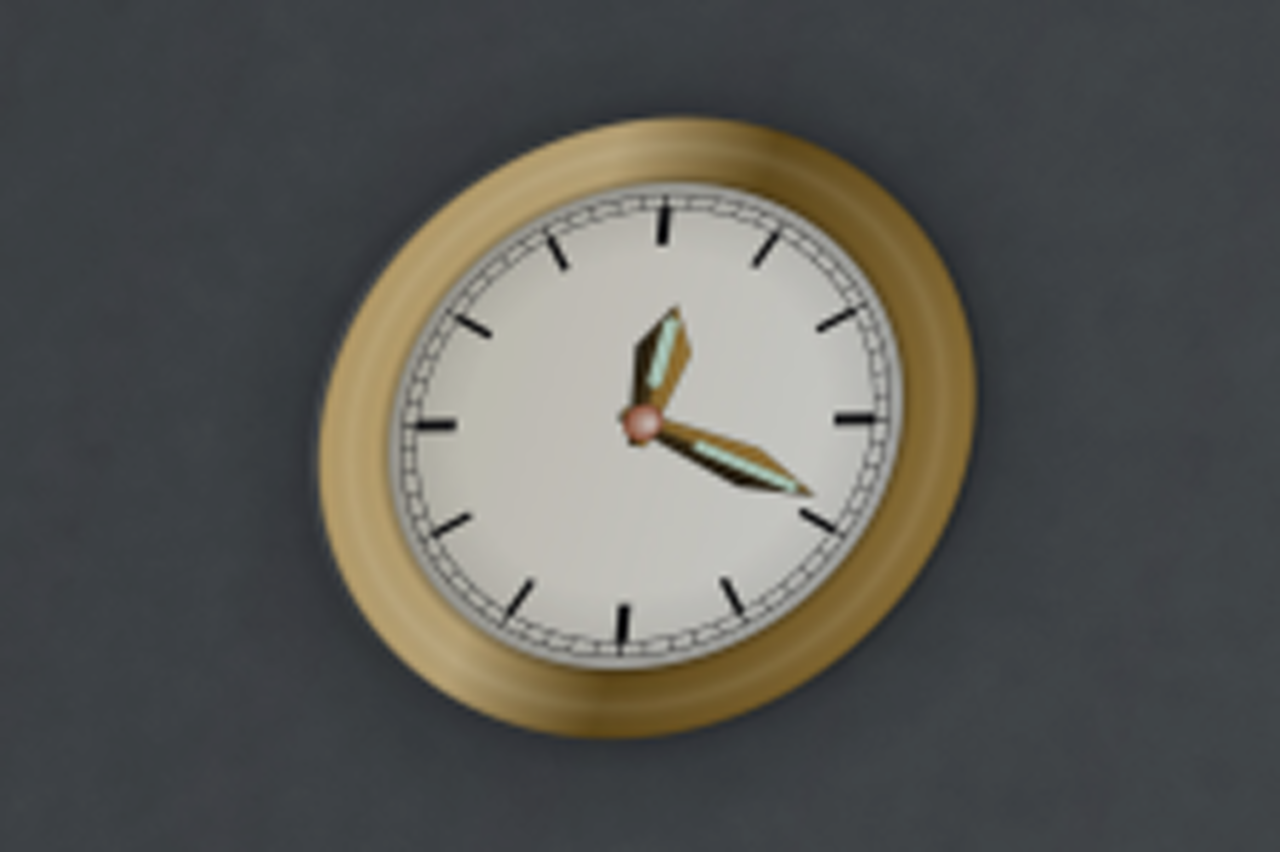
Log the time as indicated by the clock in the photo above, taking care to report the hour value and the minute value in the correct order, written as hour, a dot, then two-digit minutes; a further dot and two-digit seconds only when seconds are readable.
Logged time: 12.19
